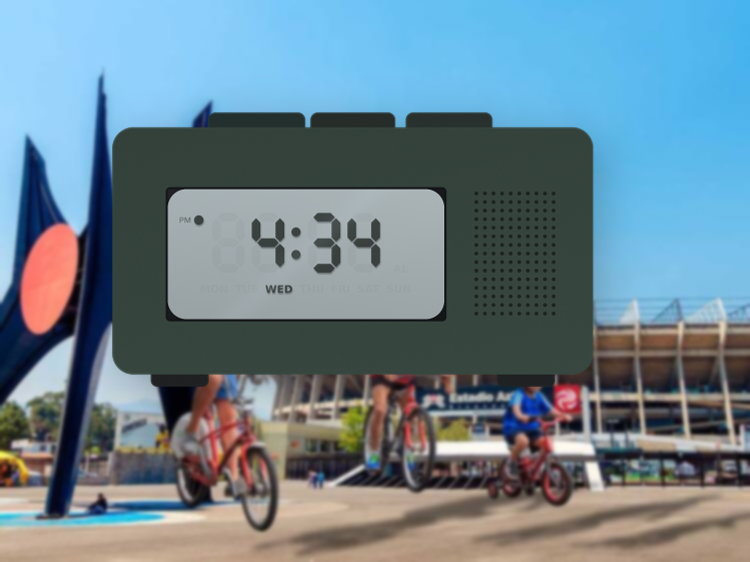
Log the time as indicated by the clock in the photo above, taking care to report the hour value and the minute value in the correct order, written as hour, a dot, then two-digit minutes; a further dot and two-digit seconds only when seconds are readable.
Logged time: 4.34
